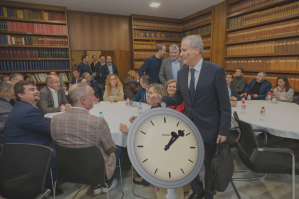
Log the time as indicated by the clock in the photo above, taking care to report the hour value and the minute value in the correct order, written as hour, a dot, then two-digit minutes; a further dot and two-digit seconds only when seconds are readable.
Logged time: 1.08
